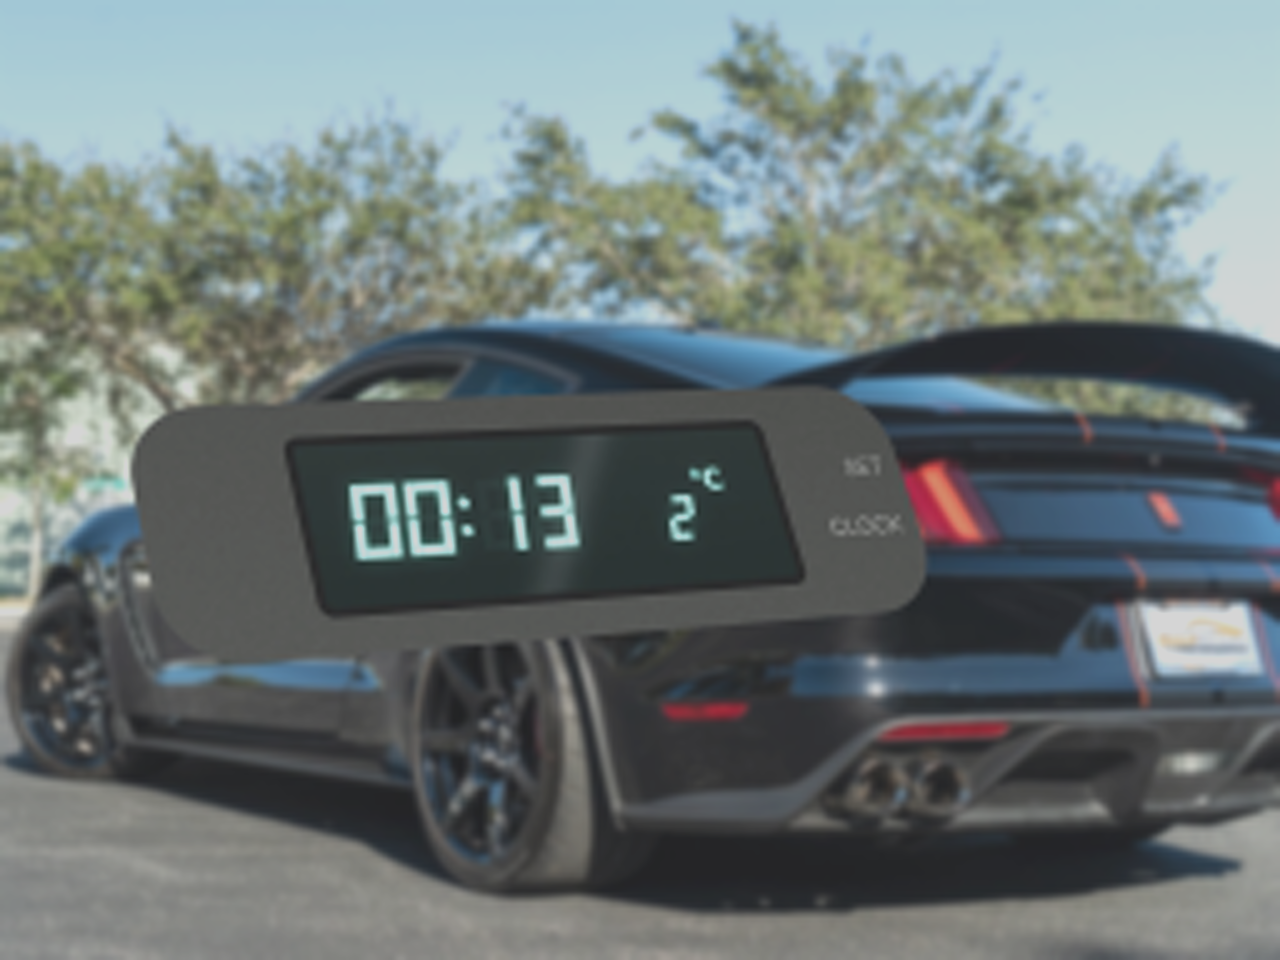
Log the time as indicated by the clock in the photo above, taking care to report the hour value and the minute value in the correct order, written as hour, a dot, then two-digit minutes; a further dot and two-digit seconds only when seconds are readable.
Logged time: 0.13
